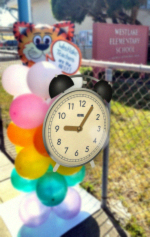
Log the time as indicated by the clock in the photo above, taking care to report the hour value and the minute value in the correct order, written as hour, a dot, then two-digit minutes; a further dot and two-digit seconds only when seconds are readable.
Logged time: 9.05
